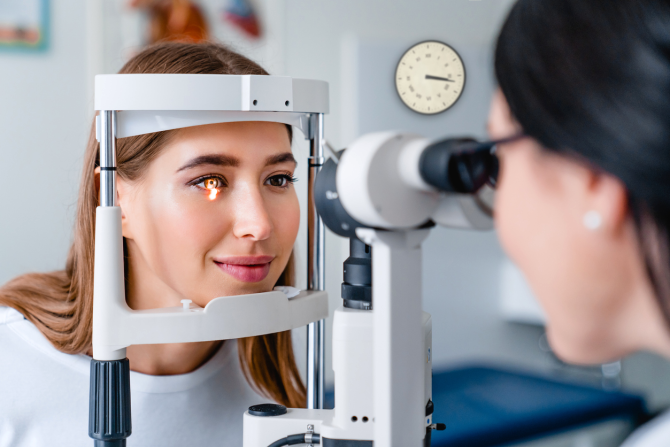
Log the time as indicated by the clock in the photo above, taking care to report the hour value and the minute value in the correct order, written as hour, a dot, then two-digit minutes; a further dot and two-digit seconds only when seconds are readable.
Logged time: 3.17
